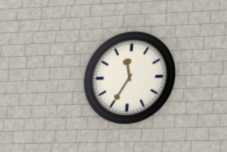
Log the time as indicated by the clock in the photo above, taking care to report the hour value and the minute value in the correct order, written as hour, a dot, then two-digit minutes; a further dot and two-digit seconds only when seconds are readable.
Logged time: 11.35
